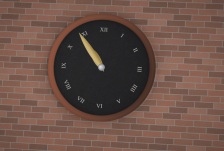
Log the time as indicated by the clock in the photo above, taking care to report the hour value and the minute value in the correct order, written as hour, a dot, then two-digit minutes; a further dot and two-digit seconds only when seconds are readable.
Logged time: 10.54
